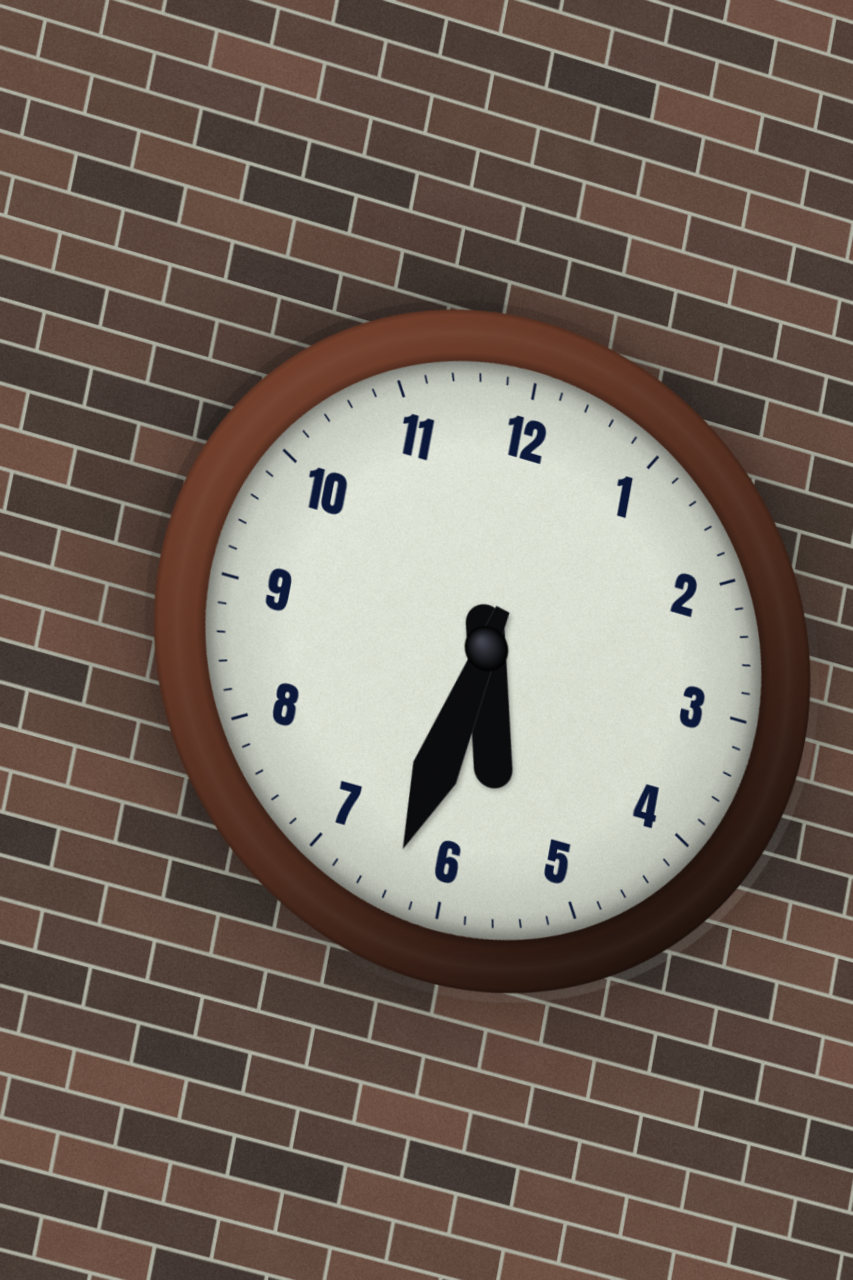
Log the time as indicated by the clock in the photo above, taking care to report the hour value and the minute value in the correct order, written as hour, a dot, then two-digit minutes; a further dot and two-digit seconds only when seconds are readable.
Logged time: 5.32
